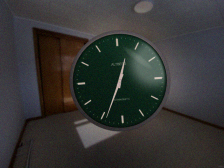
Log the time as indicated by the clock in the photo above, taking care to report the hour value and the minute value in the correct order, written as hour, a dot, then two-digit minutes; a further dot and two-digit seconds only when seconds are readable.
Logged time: 12.34
